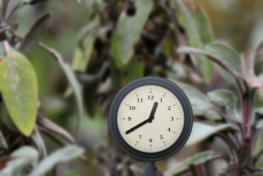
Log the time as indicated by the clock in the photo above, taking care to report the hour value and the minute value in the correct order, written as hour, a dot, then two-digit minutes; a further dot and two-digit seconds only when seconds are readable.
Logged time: 12.40
